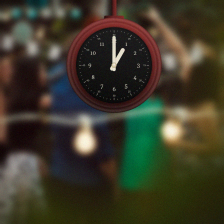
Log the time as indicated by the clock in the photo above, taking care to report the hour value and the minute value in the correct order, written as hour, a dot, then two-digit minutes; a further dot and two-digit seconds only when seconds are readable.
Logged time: 1.00
